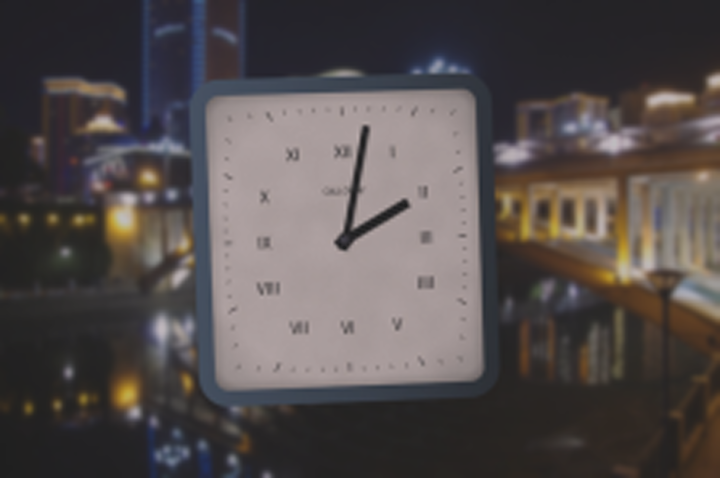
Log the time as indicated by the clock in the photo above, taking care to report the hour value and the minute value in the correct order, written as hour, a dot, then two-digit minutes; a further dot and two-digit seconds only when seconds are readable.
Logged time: 2.02
